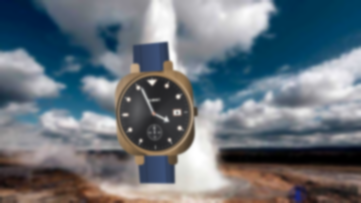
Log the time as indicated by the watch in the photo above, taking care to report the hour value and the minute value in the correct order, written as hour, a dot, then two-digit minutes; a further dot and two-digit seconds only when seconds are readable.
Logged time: 3.56
